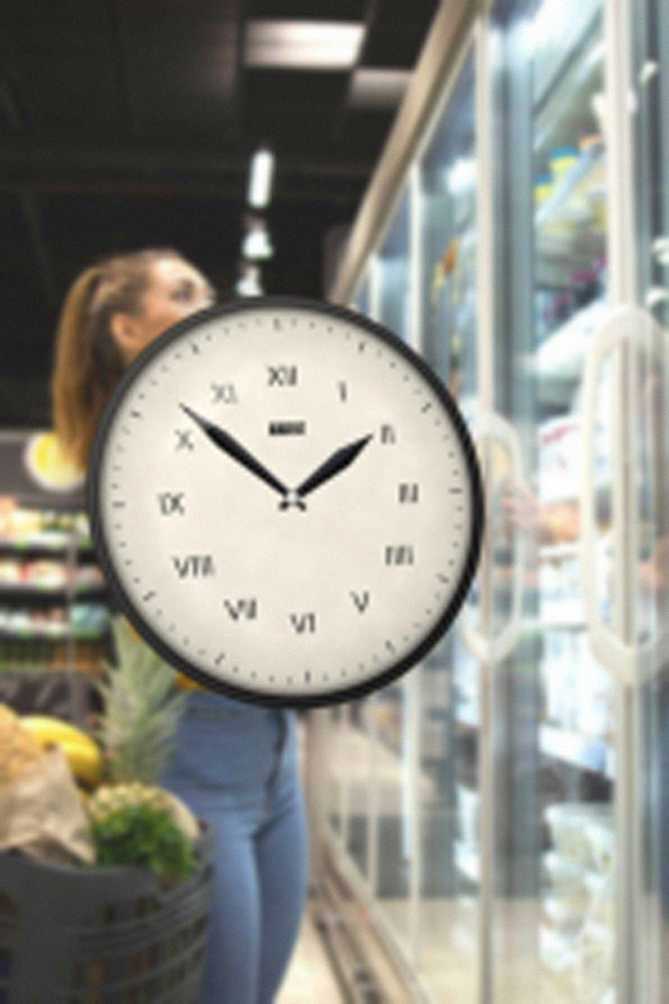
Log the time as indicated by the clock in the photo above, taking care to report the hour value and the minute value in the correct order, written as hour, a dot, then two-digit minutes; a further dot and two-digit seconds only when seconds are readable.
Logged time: 1.52
